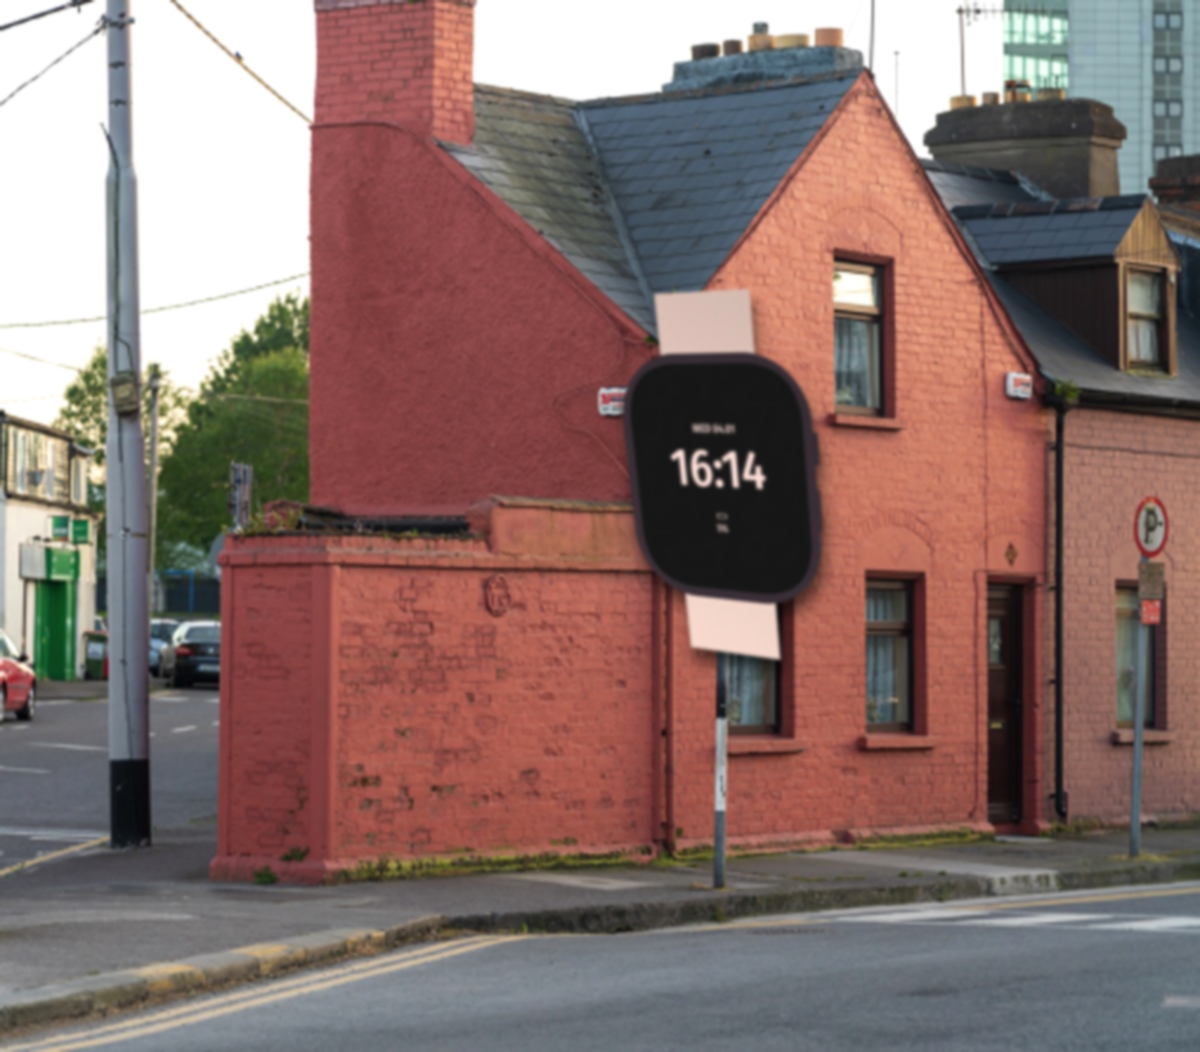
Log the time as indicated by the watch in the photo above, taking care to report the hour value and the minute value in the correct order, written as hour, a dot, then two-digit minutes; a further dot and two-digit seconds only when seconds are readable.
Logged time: 16.14
